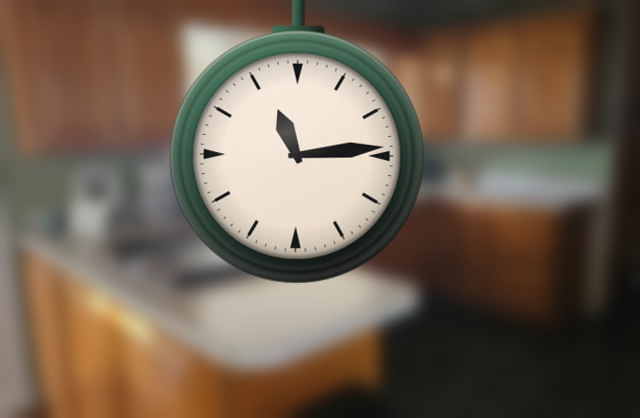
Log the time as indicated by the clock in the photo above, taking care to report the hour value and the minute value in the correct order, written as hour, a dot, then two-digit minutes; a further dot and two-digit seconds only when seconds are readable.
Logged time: 11.14
